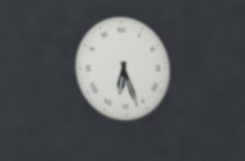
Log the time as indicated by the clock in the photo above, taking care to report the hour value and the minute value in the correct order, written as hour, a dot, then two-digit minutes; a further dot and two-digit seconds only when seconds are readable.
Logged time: 6.27
